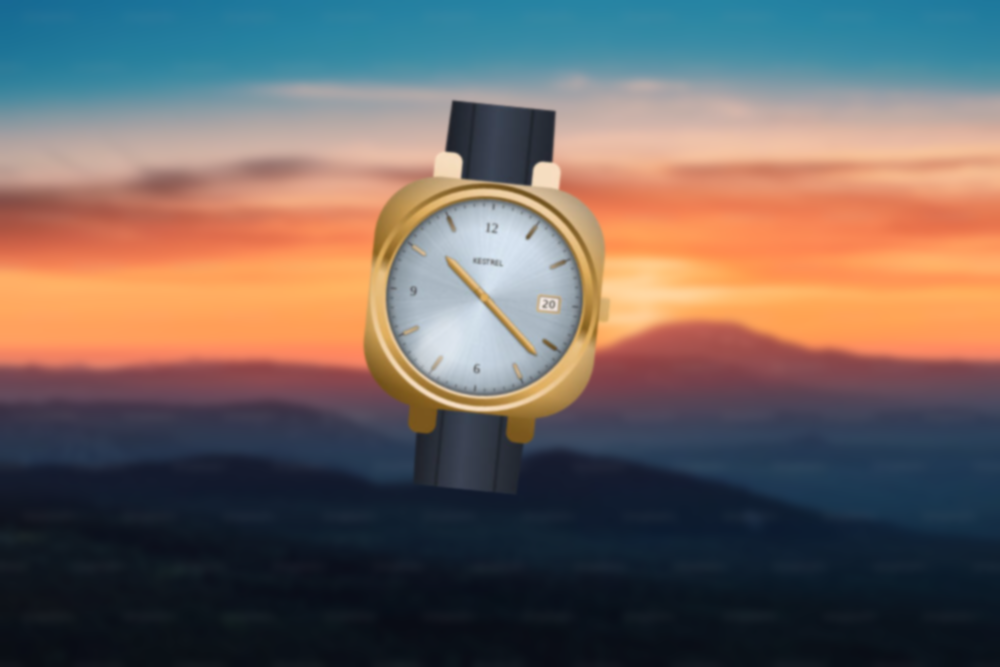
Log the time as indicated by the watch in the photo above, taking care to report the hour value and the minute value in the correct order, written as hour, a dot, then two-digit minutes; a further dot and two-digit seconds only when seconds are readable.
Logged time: 10.22
